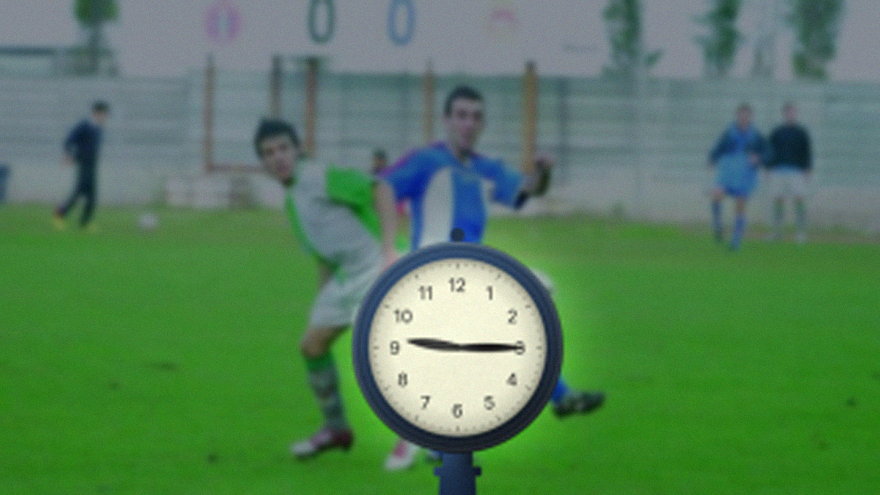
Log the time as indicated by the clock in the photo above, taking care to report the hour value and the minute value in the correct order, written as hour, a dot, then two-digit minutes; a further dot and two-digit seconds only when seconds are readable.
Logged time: 9.15
